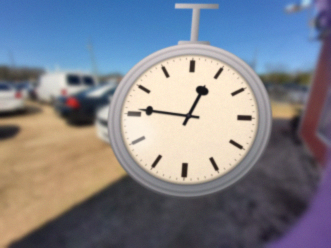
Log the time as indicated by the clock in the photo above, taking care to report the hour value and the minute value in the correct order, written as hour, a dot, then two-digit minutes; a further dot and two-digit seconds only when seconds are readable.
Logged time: 12.46
